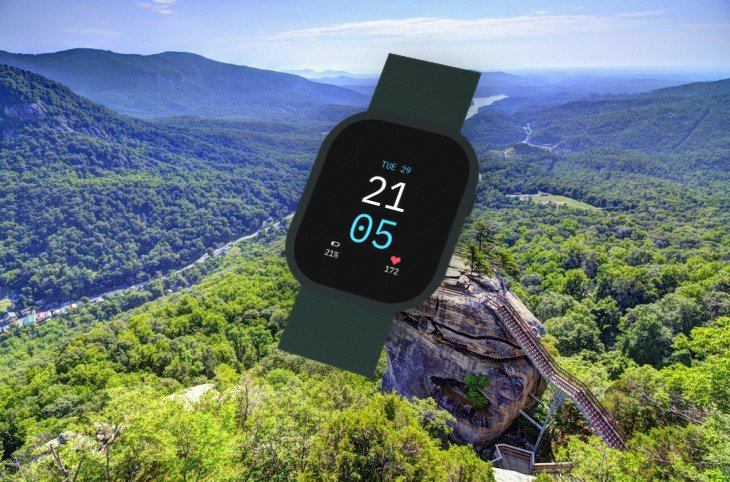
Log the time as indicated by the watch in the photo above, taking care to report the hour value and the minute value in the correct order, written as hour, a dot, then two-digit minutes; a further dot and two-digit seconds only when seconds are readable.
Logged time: 21.05
